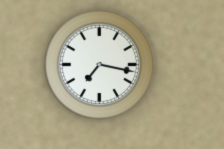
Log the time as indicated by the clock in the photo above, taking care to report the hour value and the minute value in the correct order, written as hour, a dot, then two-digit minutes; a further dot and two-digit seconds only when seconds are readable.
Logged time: 7.17
